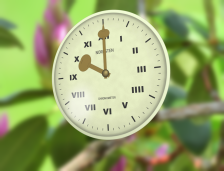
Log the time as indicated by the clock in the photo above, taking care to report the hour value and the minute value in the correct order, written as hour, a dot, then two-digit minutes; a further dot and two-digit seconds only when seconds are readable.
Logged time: 10.00
